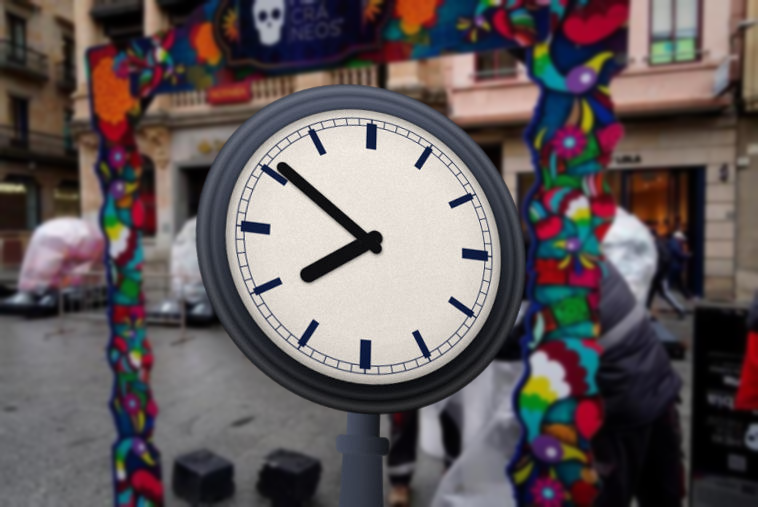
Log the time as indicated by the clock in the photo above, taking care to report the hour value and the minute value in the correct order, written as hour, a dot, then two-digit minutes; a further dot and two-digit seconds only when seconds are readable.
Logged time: 7.51
